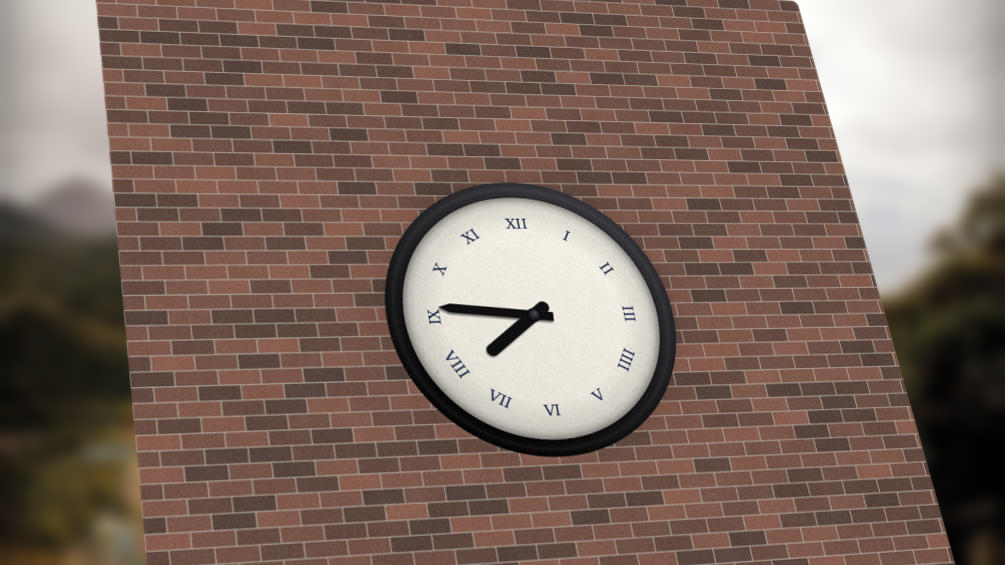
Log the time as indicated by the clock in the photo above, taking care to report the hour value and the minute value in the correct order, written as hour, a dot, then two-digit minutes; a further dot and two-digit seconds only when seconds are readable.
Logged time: 7.46
